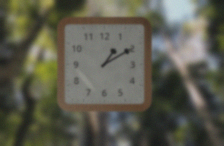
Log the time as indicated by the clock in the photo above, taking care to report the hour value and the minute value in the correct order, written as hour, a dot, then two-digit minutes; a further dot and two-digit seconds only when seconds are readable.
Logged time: 1.10
